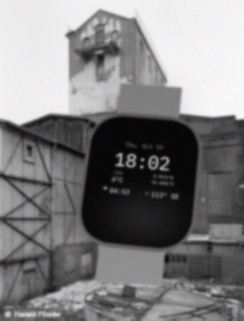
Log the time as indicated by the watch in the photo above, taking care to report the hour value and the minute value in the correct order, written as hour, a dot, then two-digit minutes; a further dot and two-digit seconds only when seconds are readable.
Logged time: 18.02
